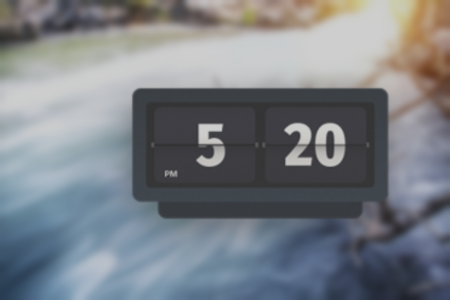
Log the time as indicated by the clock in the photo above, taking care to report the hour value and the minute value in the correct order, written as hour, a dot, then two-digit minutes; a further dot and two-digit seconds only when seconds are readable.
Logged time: 5.20
